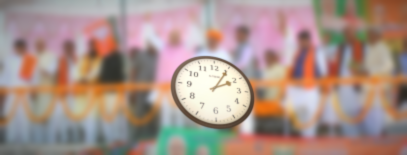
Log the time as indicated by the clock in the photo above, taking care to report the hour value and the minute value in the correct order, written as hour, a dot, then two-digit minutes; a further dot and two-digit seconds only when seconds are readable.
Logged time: 2.05
